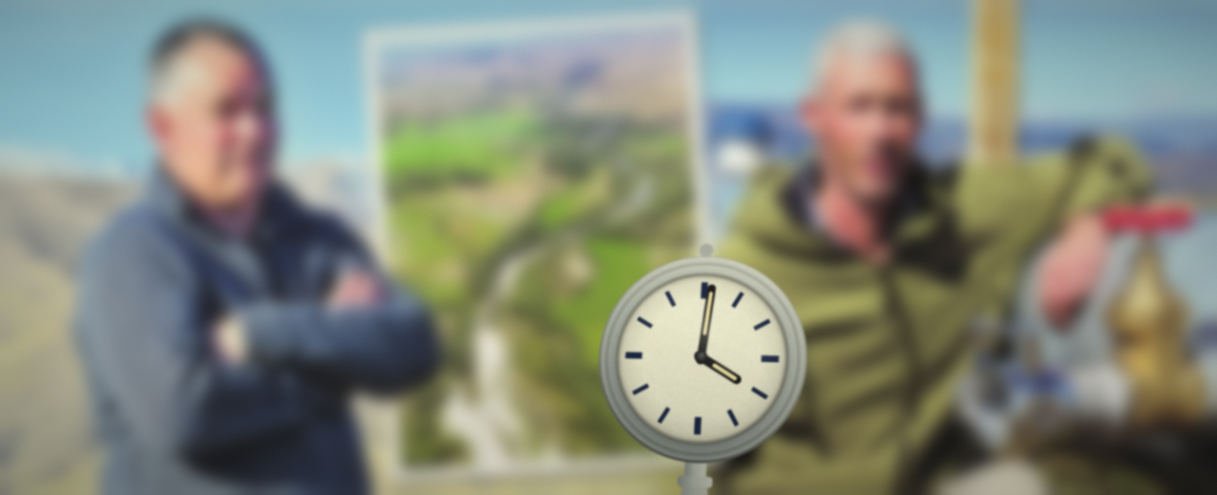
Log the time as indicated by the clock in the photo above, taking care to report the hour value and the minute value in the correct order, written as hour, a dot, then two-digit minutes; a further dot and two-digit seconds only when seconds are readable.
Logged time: 4.01
